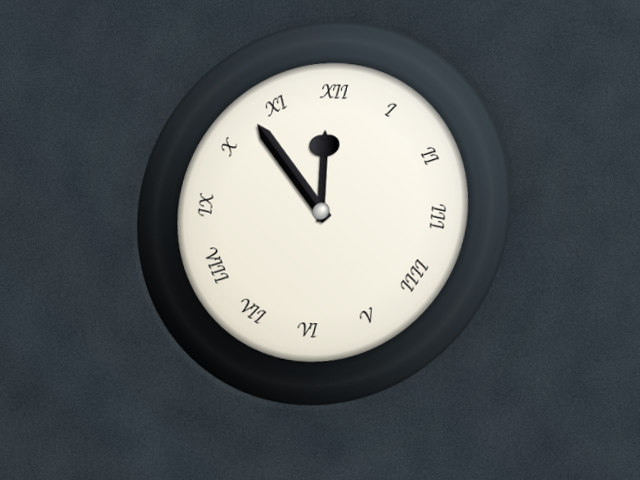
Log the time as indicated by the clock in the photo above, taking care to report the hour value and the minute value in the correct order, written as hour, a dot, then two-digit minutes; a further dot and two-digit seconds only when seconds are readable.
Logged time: 11.53
